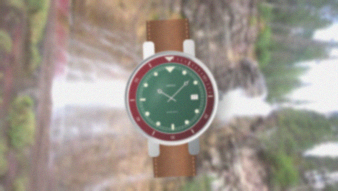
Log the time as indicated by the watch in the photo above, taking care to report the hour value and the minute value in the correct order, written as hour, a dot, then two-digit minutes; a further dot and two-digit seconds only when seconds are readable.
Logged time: 10.08
